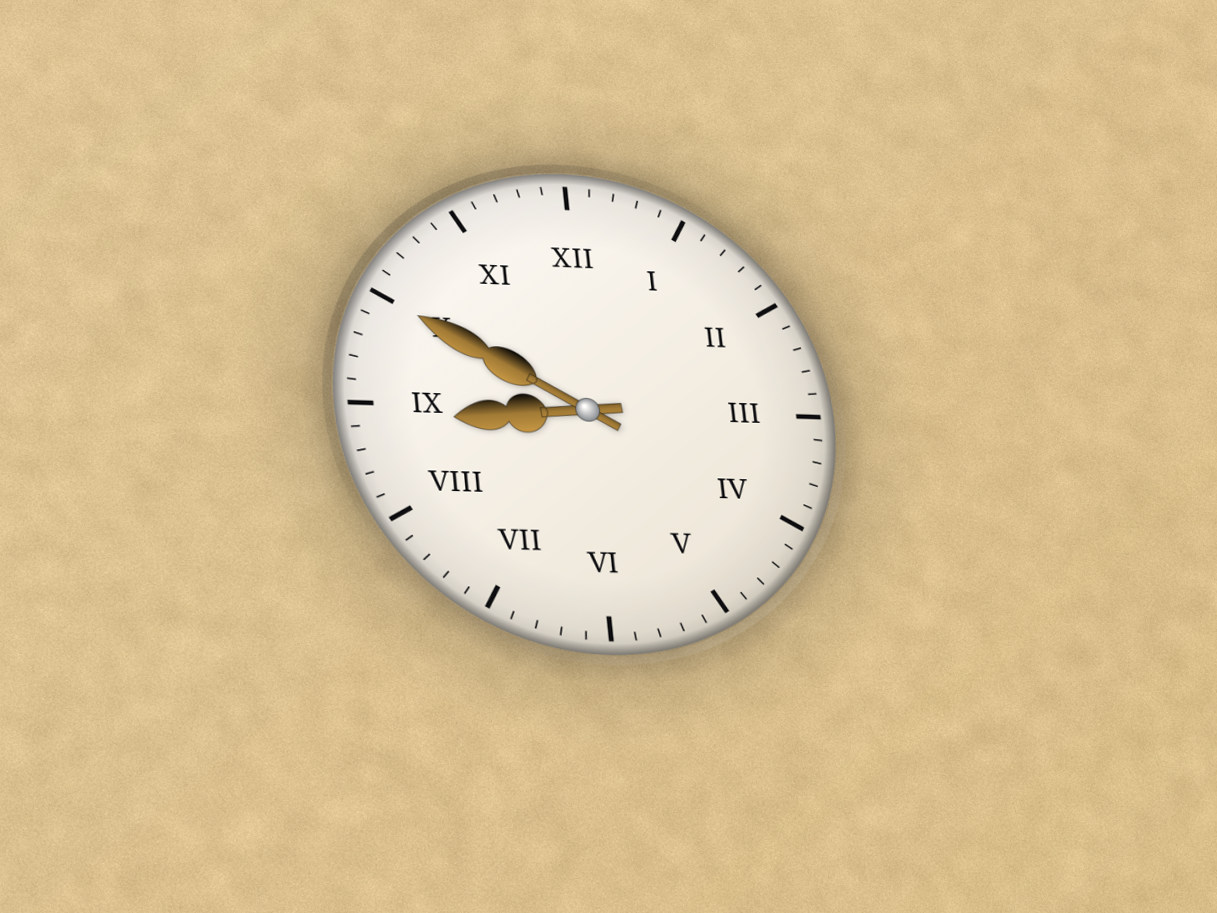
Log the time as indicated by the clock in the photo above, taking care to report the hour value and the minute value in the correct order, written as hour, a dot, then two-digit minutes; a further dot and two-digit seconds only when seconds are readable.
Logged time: 8.50
